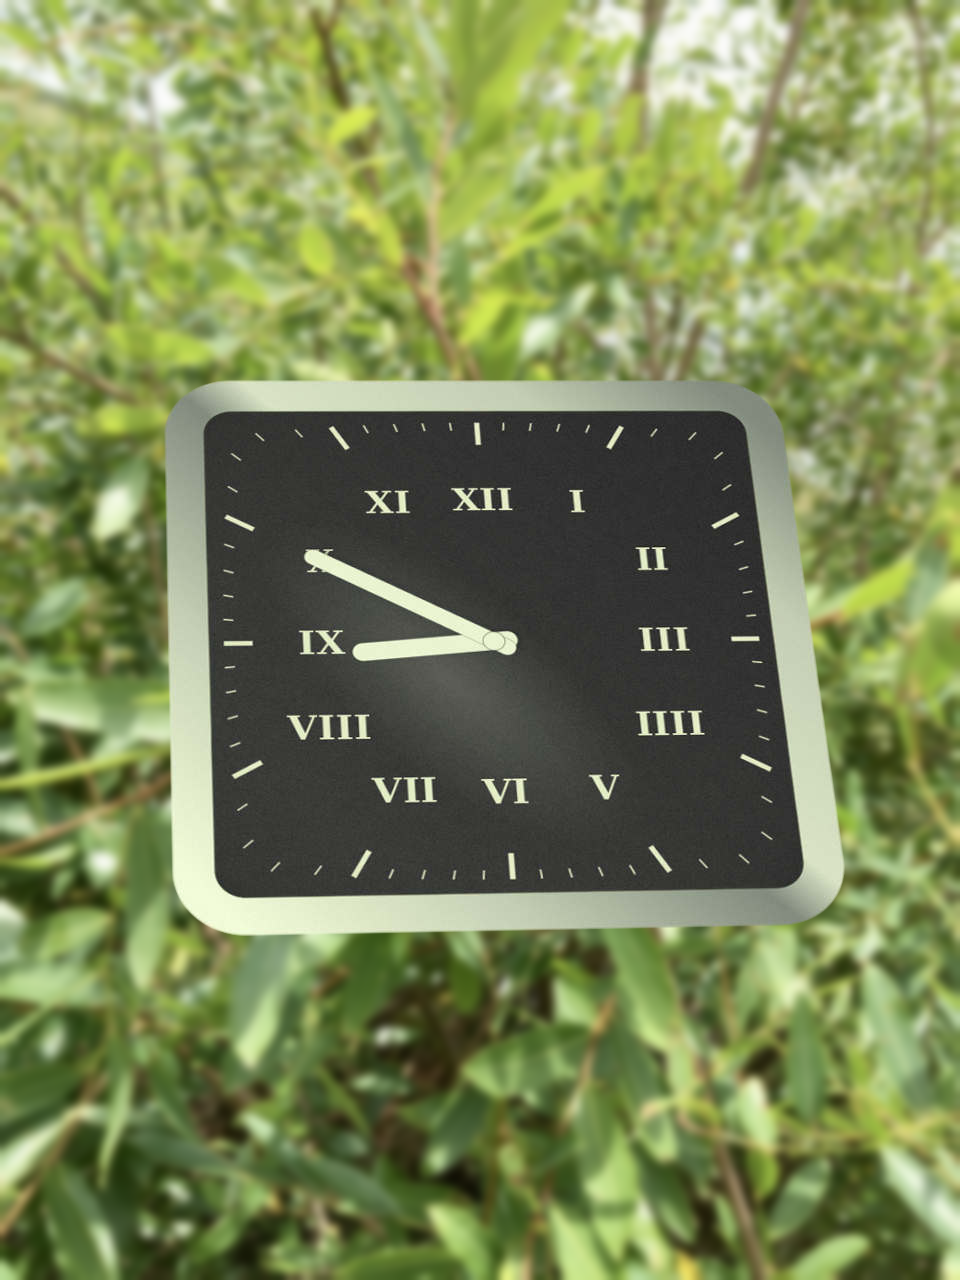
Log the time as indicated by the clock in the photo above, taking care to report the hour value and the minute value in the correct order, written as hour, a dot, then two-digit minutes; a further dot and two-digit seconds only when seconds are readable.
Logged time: 8.50
